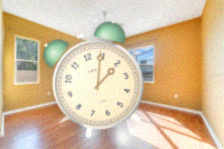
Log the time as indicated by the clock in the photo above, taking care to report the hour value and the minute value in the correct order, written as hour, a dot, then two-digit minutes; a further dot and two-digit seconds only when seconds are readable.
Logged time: 2.04
